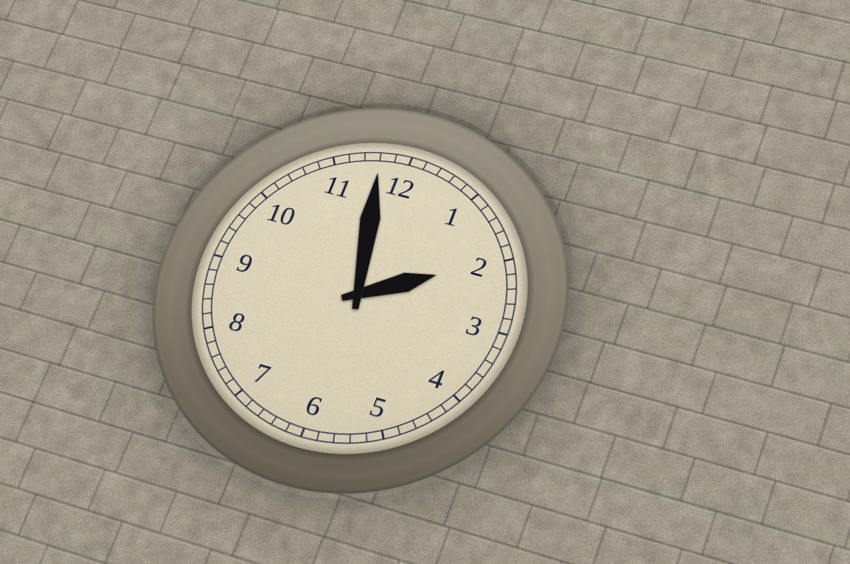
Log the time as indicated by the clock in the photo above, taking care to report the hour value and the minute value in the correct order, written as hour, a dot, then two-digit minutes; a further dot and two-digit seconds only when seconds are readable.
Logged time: 1.58
